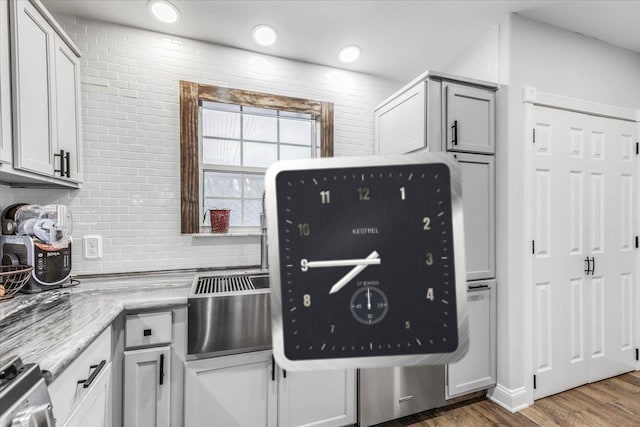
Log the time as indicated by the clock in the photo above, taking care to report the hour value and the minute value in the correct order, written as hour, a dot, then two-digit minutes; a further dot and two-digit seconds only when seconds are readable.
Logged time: 7.45
